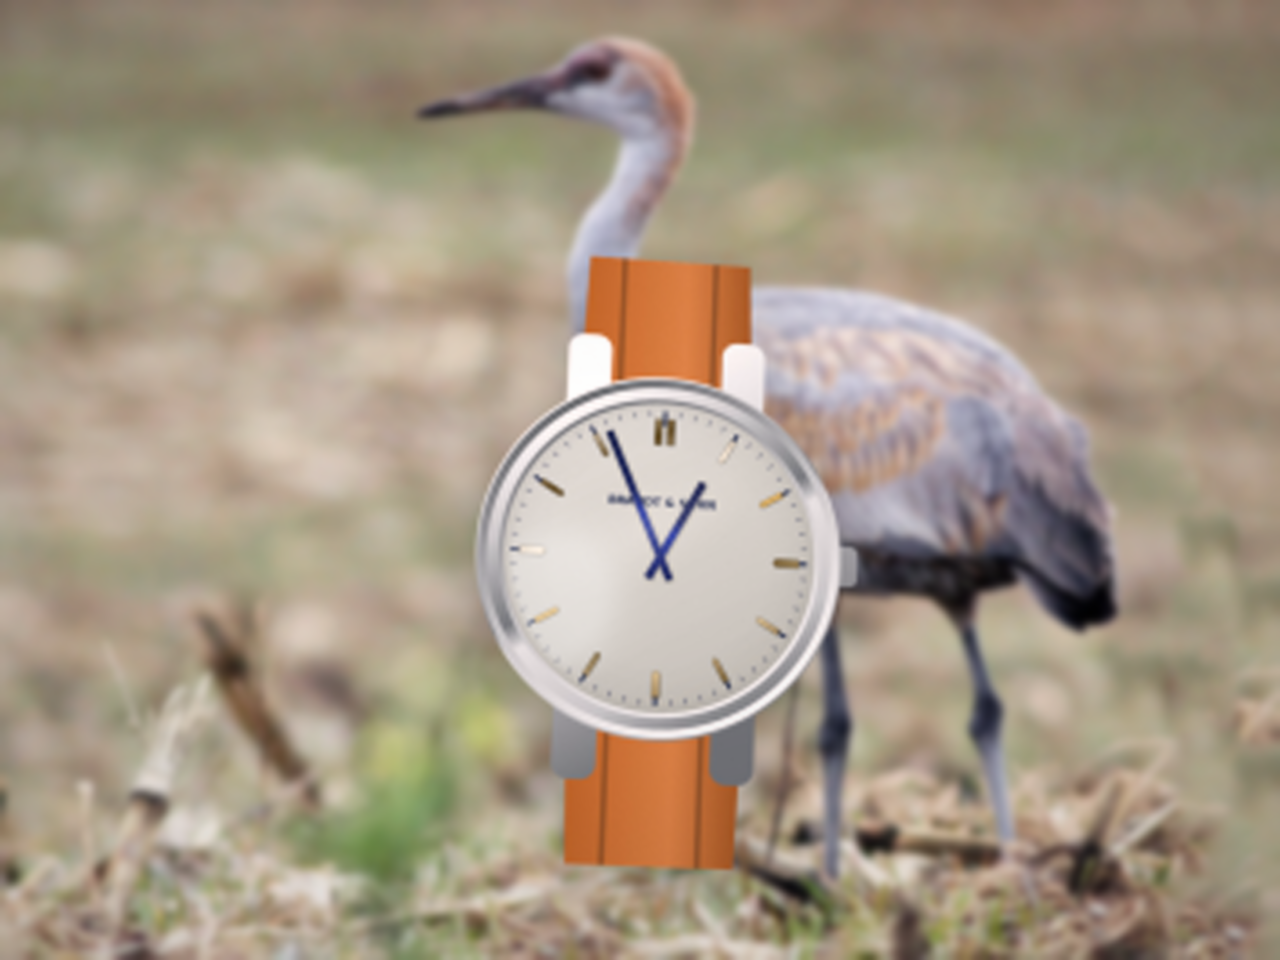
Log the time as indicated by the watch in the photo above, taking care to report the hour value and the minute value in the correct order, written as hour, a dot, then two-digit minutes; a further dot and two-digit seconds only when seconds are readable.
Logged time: 12.56
